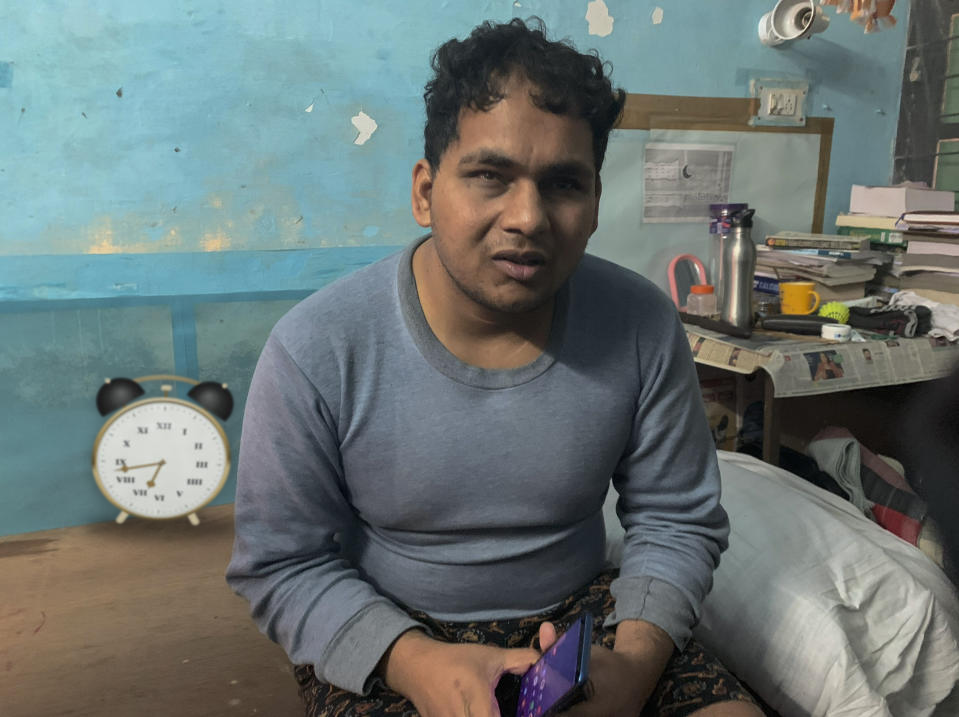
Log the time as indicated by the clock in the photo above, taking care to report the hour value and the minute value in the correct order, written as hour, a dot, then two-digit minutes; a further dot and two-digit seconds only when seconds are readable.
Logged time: 6.43
